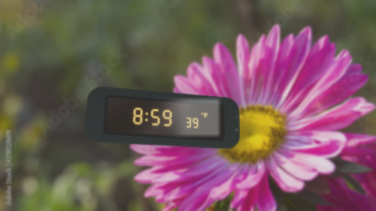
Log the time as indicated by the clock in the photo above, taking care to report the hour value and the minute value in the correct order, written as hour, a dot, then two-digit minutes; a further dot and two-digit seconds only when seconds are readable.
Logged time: 8.59
